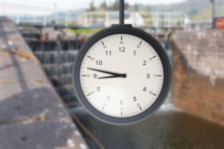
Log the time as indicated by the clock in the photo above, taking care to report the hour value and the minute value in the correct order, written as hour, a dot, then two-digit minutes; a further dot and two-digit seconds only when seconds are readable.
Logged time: 8.47
